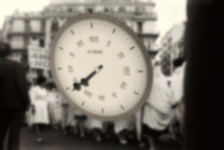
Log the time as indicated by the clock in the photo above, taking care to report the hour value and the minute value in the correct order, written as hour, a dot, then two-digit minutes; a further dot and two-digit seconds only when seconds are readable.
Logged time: 7.39
